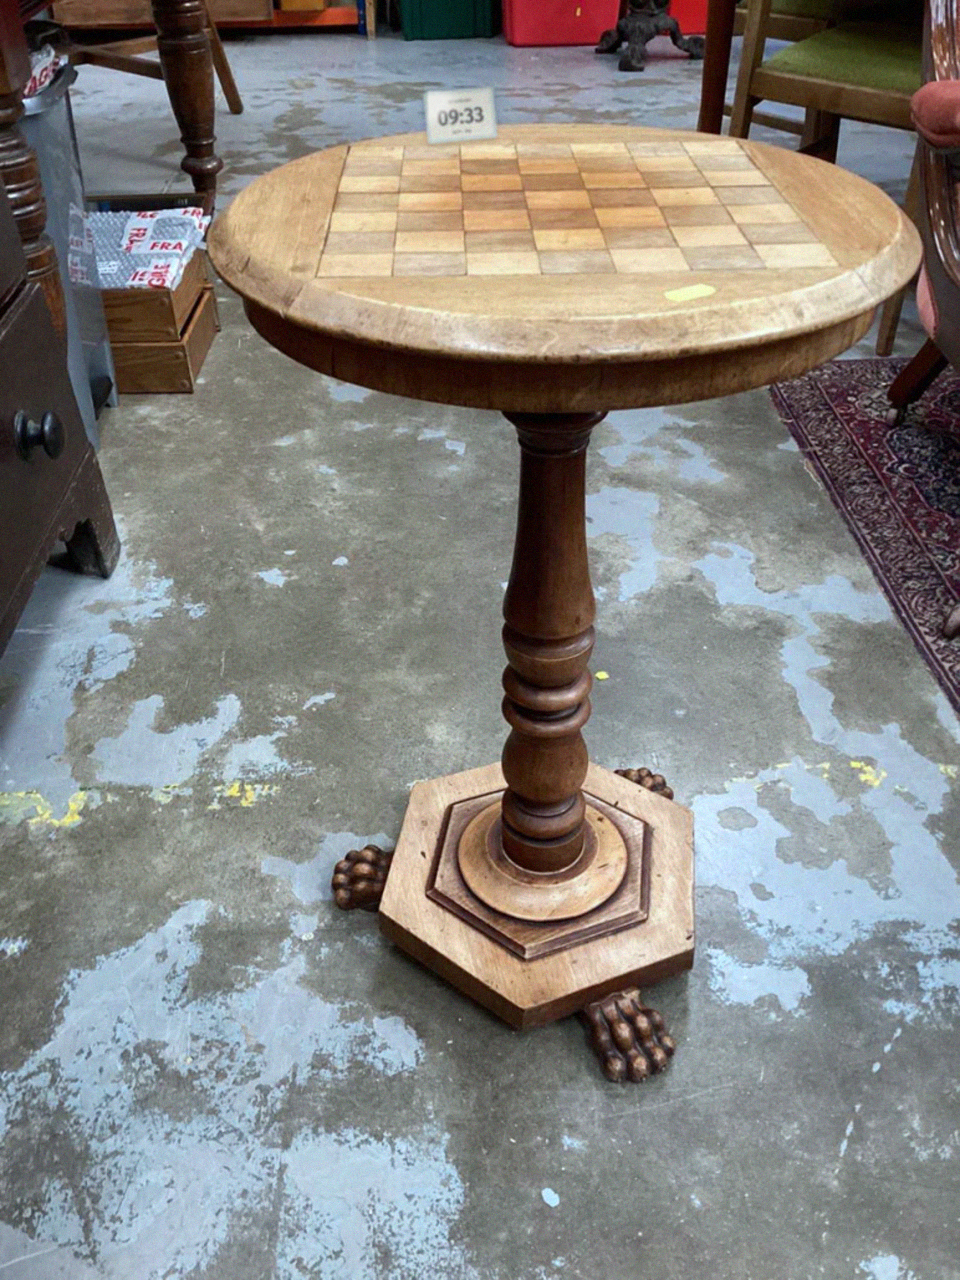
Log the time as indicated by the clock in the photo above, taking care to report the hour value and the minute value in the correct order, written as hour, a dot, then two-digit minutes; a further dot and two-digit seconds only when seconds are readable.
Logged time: 9.33
